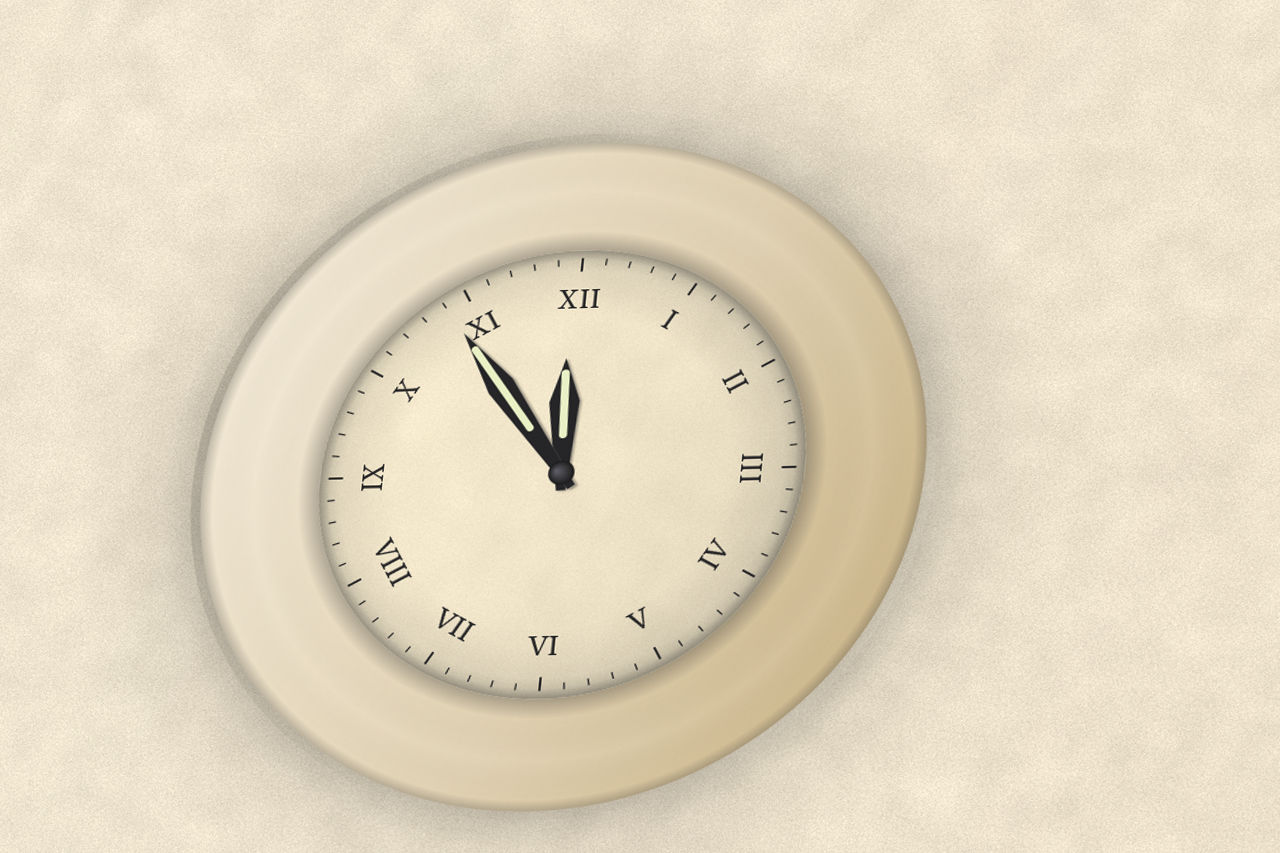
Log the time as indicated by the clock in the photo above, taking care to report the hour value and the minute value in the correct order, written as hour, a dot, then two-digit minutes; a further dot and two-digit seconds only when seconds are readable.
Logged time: 11.54
